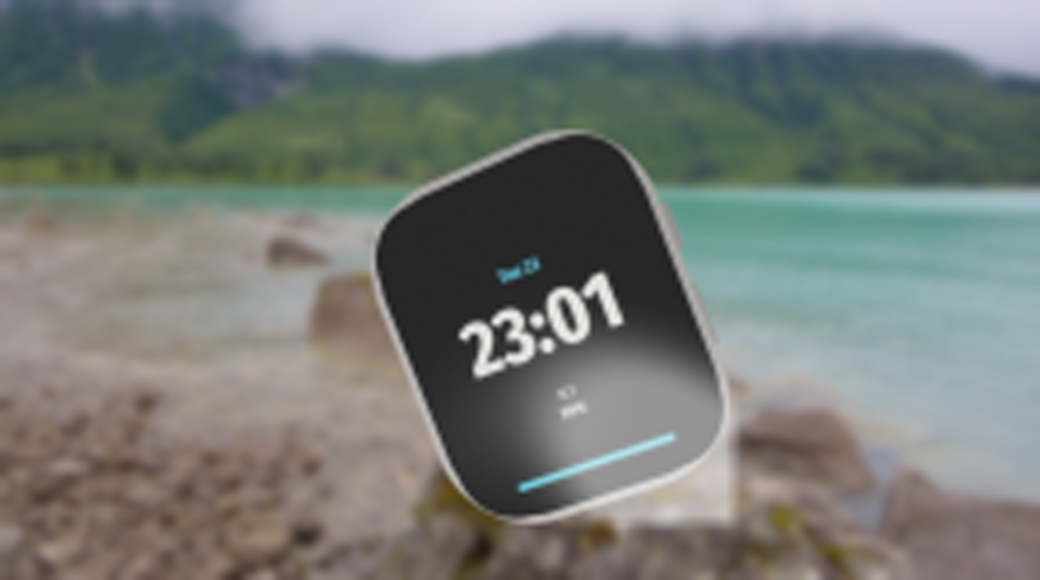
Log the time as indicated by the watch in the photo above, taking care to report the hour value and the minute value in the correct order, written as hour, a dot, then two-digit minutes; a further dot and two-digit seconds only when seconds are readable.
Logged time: 23.01
